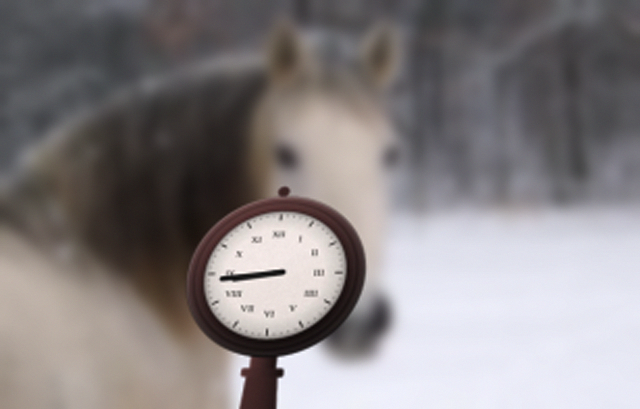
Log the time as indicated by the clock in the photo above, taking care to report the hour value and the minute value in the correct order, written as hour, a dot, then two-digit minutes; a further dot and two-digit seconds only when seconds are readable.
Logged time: 8.44
